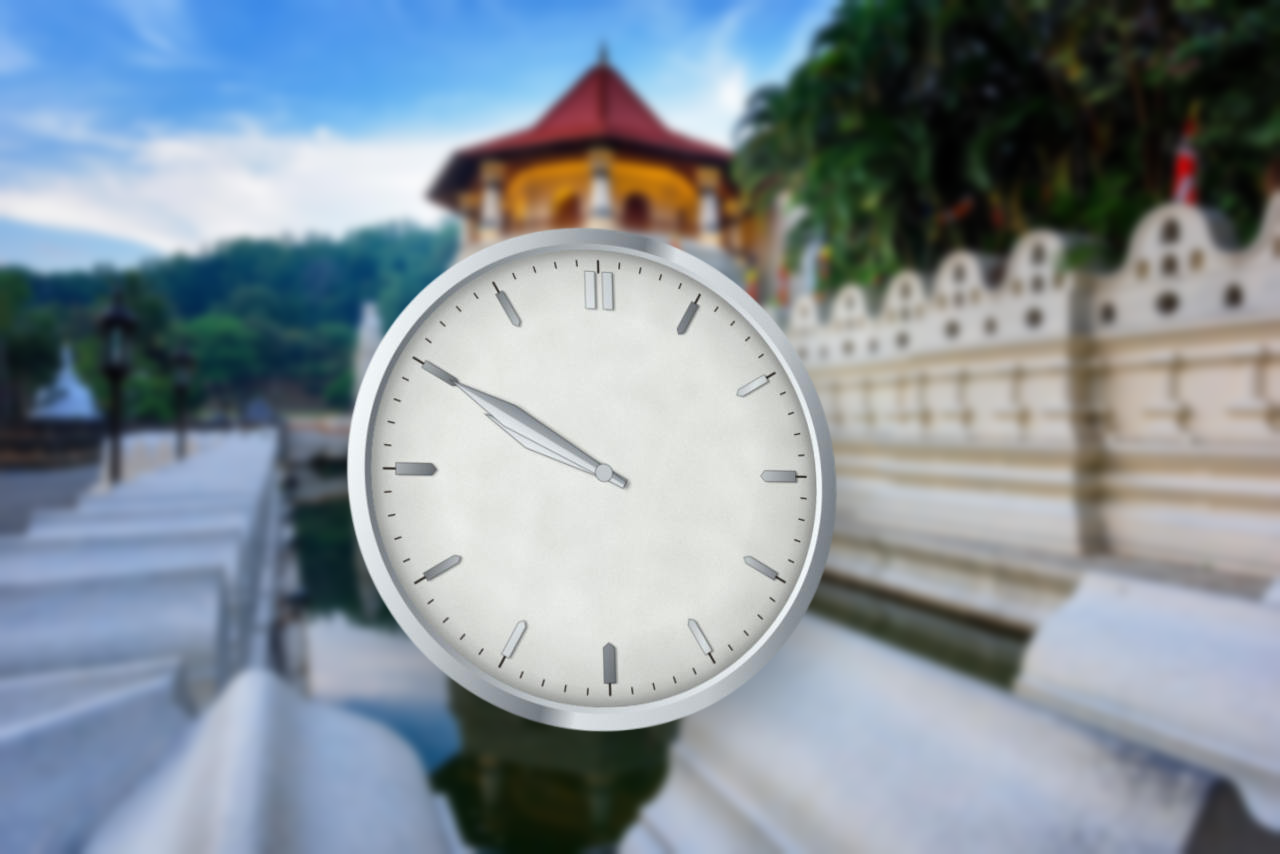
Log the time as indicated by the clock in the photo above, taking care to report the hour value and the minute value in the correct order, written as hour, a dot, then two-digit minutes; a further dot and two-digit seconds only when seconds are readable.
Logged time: 9.50
